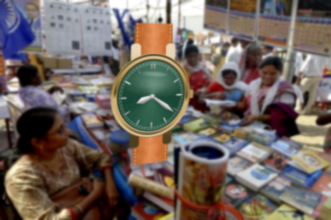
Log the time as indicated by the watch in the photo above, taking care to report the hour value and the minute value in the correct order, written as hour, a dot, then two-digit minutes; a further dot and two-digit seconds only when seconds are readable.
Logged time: 8.21
